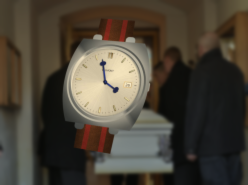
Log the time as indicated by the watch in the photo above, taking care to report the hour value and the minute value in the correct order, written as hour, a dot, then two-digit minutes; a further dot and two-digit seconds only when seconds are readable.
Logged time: 3.57
